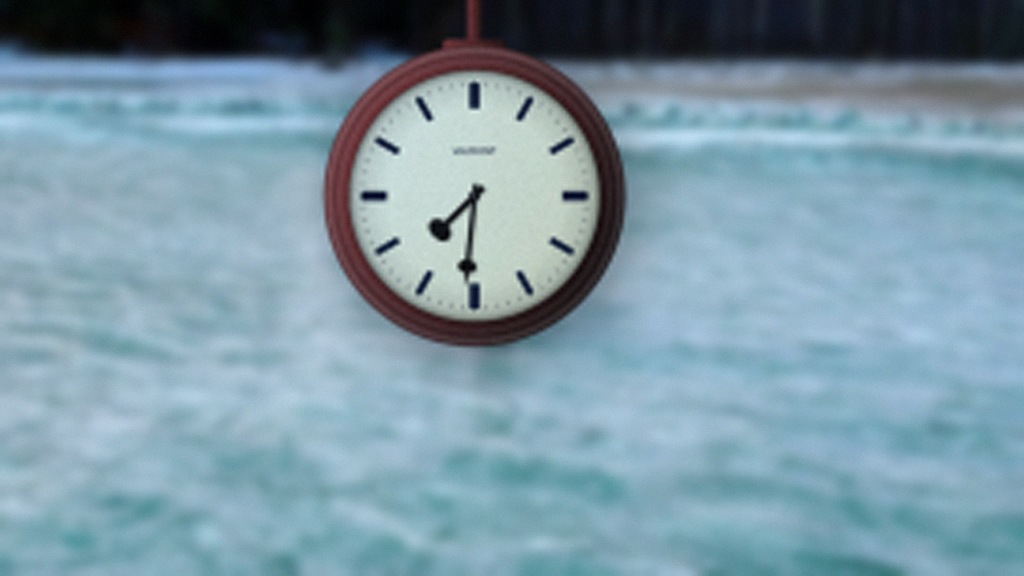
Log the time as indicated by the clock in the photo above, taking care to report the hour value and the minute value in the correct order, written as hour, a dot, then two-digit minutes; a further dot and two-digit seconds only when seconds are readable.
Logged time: 7.31
